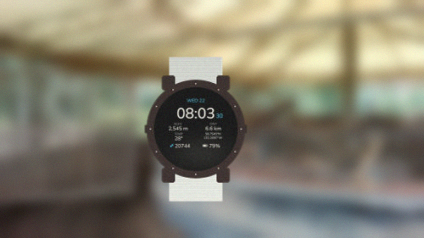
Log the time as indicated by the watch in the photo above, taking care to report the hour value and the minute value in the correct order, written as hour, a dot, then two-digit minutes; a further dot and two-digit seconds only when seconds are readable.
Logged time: 8.03
